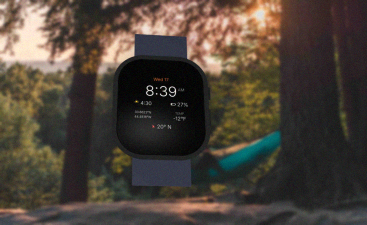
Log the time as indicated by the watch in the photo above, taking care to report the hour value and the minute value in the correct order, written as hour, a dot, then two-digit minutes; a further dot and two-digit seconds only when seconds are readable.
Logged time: 8.39
